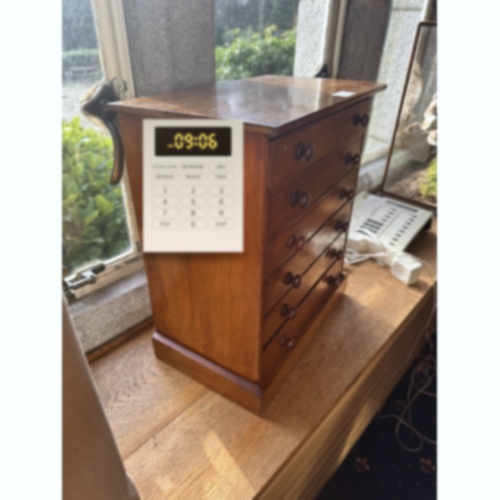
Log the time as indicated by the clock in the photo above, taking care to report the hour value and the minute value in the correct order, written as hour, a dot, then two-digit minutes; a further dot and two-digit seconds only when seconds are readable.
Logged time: 9.06
